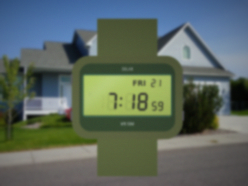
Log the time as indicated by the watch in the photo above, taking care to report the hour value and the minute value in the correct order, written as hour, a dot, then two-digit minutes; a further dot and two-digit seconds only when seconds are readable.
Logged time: 7.18
